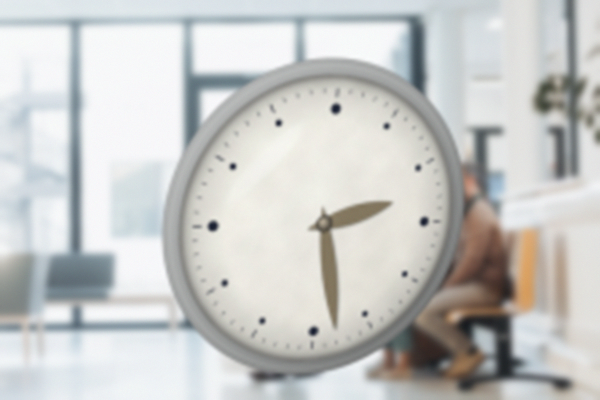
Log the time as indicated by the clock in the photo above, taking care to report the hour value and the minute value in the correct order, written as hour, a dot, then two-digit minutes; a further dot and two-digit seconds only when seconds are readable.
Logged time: 2.28
